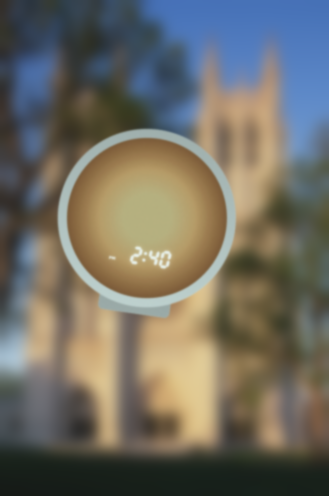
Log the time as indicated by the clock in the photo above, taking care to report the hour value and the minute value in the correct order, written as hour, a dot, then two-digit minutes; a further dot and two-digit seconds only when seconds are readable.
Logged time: 2.40
